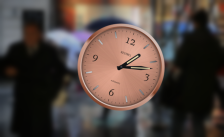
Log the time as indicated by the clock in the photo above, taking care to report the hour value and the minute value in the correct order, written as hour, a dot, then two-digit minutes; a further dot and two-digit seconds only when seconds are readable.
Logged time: 1.12
